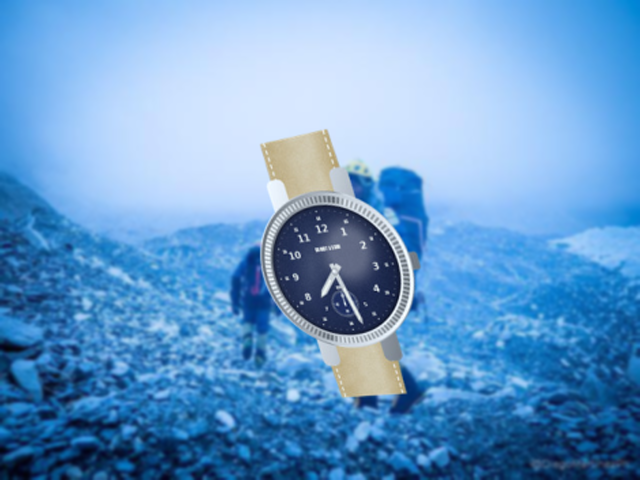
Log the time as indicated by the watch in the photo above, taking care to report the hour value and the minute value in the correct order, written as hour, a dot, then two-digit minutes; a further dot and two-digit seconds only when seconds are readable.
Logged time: 7.28
